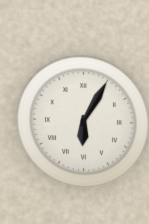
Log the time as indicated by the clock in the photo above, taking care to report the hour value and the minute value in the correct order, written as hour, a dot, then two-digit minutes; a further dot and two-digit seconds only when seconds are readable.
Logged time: 6.05
